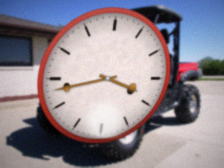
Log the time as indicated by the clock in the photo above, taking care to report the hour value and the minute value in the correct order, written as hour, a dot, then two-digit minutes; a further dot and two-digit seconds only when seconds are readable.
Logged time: 3.43
